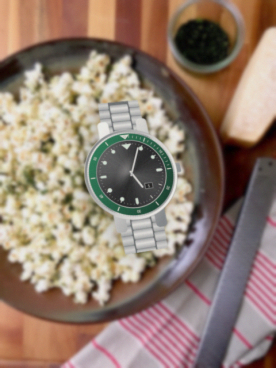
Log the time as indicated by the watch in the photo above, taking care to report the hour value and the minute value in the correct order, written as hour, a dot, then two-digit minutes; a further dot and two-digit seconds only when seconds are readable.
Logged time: 5.04
